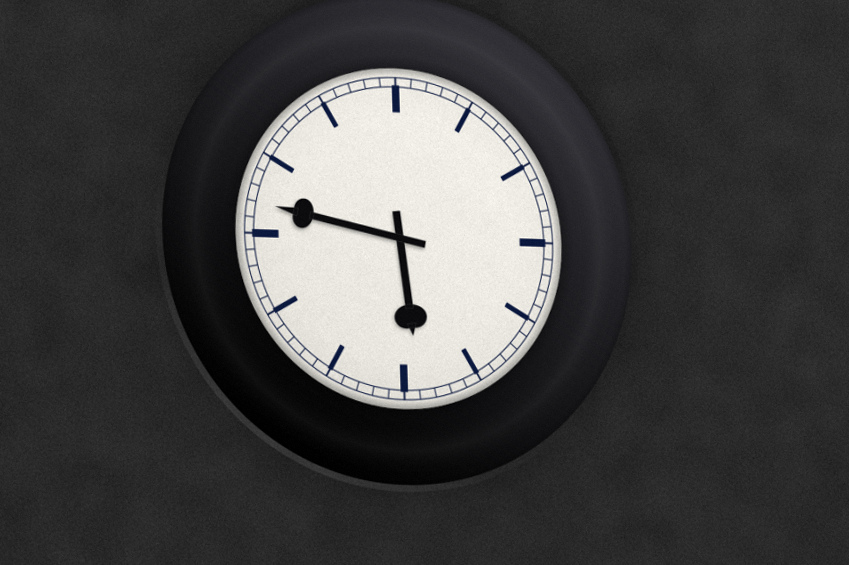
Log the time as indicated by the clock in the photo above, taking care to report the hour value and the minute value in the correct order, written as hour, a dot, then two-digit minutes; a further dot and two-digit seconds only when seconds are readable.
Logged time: 5.47
